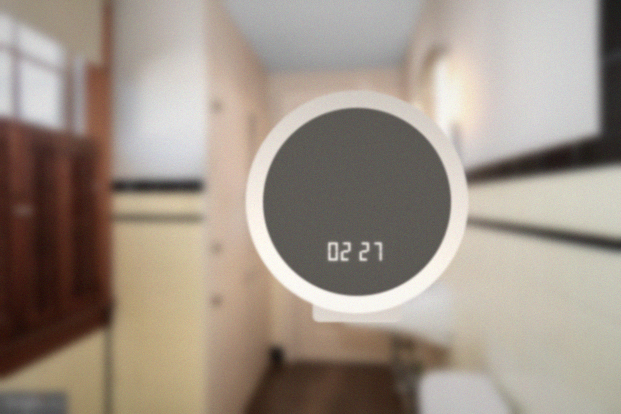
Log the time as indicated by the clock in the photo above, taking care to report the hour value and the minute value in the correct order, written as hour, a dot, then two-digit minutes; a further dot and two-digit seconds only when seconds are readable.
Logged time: 2.27
